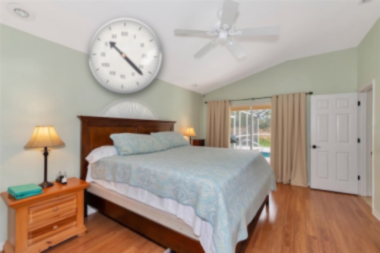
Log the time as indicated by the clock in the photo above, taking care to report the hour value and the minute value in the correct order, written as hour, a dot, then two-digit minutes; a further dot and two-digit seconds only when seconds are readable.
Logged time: 10.22
